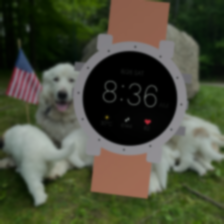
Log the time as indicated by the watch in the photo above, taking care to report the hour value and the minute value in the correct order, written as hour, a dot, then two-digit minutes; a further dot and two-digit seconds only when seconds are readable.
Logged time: 8.36
